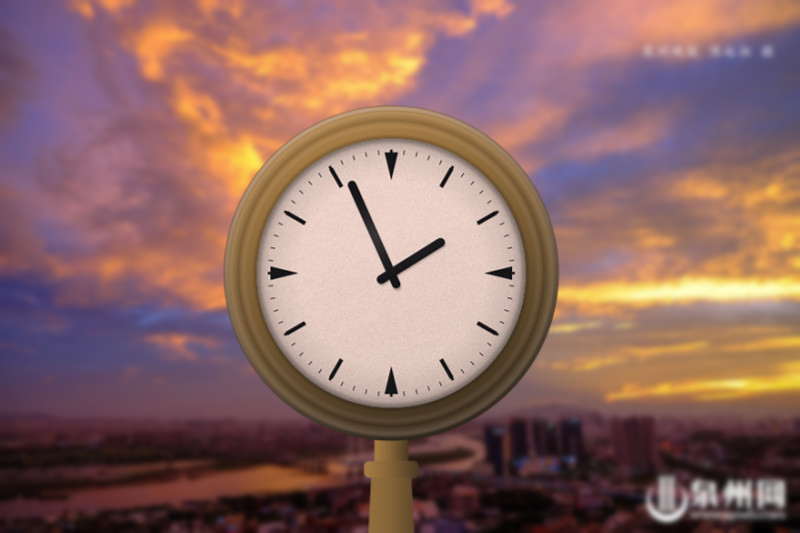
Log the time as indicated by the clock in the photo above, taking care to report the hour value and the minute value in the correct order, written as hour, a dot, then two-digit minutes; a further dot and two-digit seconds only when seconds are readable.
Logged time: 1.56
